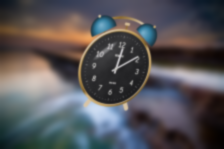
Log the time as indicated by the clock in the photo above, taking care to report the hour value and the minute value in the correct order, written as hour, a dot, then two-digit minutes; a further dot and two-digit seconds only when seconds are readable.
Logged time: 12.09
